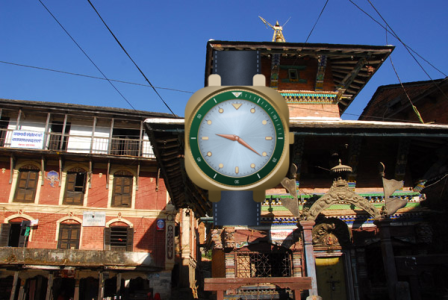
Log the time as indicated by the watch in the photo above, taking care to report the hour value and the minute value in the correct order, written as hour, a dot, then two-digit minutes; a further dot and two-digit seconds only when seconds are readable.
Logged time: 9.21
